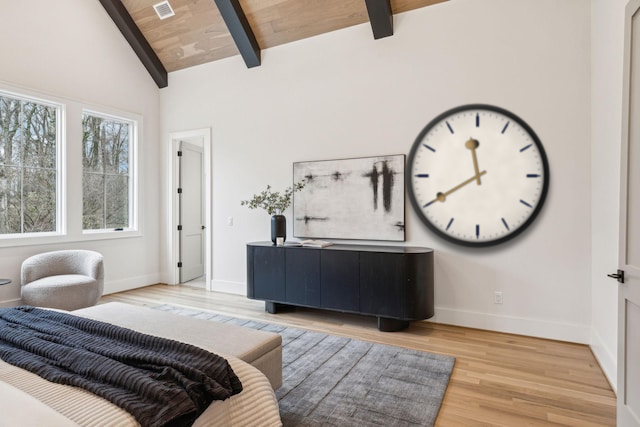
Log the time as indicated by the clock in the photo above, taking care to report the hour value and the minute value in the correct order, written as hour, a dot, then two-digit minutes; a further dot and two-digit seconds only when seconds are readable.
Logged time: 11.40
